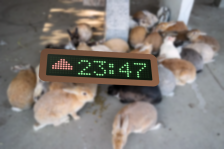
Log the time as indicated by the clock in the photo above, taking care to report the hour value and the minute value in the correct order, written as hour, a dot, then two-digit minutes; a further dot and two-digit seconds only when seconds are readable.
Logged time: 23.47
